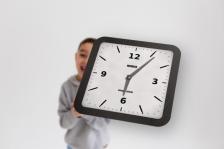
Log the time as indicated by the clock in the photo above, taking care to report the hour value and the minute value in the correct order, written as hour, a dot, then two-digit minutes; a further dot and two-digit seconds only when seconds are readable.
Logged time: 6.06
